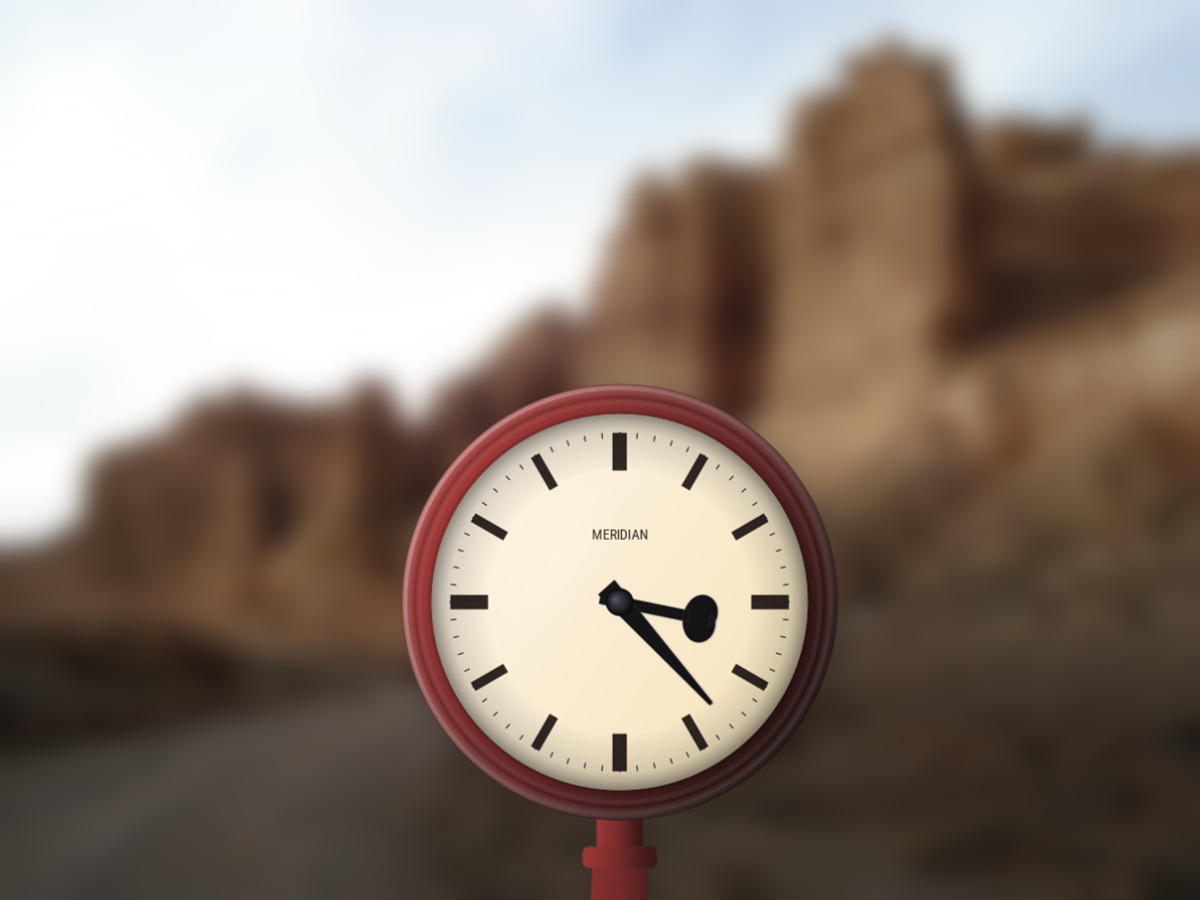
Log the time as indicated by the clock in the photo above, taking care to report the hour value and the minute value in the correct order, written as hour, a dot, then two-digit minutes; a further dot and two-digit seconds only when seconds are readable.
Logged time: 3.23
